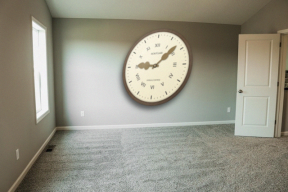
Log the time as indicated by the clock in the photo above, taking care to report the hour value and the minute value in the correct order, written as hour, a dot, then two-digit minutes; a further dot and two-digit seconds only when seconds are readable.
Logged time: 9.08
